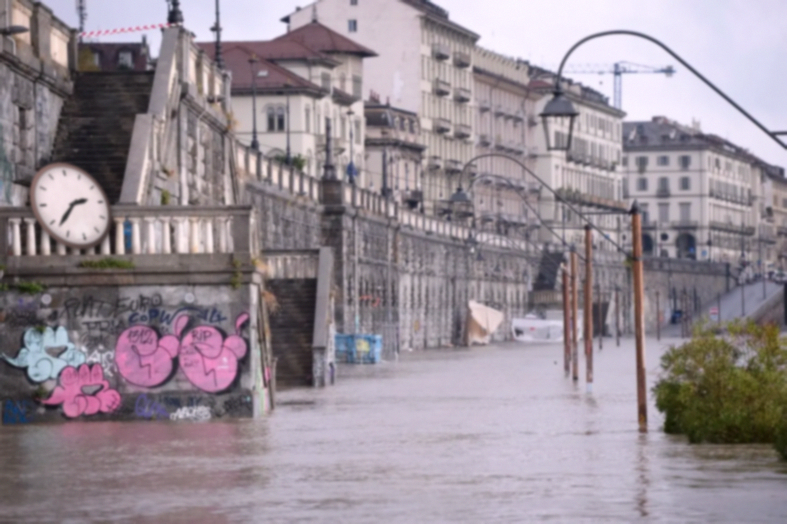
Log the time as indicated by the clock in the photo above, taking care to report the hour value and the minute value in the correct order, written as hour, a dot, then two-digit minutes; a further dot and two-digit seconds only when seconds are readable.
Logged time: 2.38
